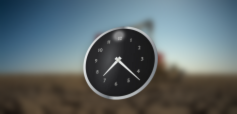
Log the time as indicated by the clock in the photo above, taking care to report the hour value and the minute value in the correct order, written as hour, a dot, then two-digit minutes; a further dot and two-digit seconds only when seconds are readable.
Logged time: 7.22
